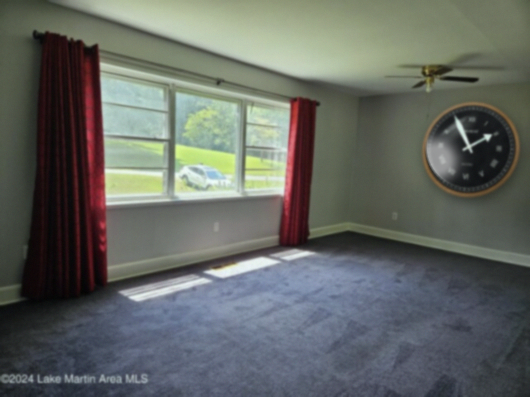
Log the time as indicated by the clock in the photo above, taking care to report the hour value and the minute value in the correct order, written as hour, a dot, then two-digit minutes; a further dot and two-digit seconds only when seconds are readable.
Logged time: 1.55
